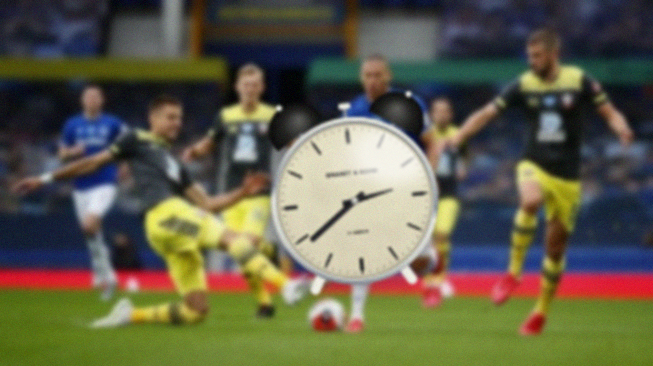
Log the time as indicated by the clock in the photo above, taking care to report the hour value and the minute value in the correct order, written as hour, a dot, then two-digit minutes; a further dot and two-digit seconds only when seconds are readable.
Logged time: 2.39
